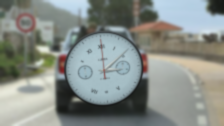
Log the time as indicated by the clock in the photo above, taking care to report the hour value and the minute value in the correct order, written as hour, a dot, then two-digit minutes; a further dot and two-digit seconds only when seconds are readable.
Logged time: 3.09
